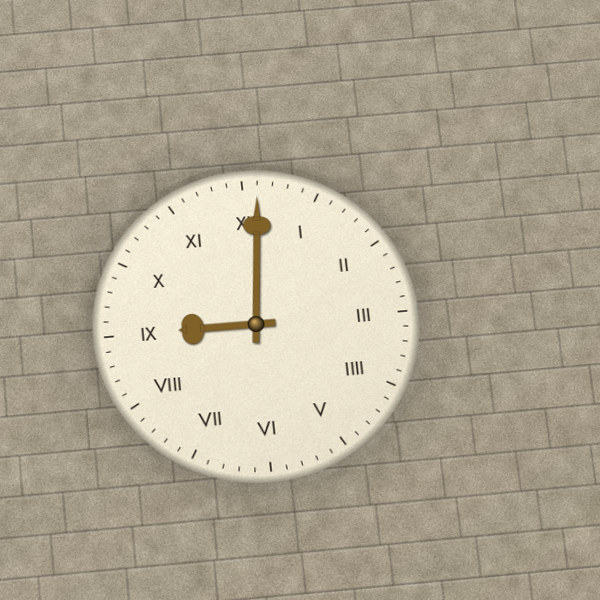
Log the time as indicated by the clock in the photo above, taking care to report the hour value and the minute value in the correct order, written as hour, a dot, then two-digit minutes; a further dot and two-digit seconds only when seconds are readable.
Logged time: 9.01
